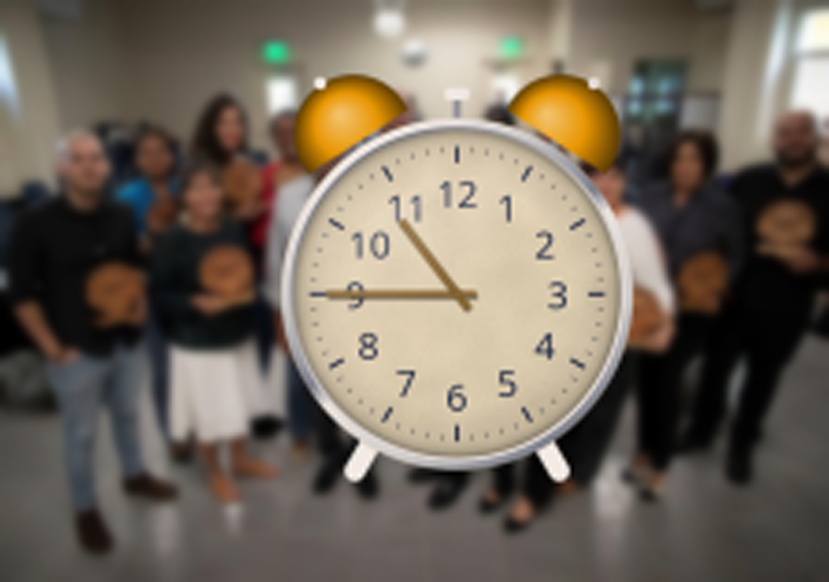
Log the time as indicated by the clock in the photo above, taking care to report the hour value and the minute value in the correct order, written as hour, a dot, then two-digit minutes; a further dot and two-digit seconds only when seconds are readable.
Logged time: 10.45
